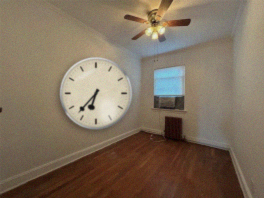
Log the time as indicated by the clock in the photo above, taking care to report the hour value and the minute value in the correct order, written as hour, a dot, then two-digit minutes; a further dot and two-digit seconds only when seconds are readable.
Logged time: 6.37
